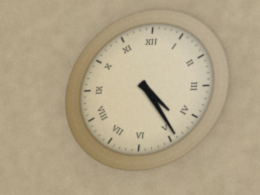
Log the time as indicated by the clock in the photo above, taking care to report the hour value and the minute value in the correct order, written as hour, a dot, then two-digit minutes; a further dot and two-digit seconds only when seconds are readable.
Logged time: 4.24
